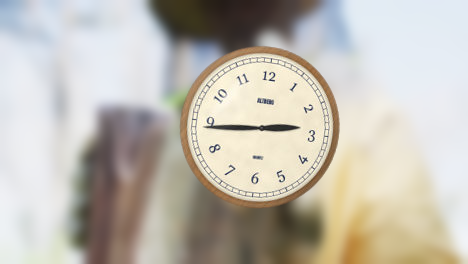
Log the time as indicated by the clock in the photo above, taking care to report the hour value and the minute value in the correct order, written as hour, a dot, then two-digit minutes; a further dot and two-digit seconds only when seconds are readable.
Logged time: 2.44
